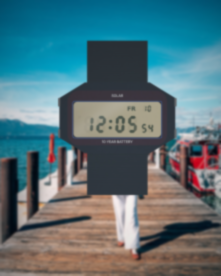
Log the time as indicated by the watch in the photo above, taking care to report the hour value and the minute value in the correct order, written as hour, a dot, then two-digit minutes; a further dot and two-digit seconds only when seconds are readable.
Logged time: 12.05
